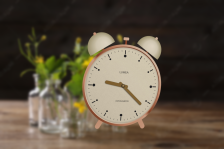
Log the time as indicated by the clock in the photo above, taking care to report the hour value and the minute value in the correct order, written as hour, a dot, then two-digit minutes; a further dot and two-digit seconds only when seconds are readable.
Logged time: 9.22
